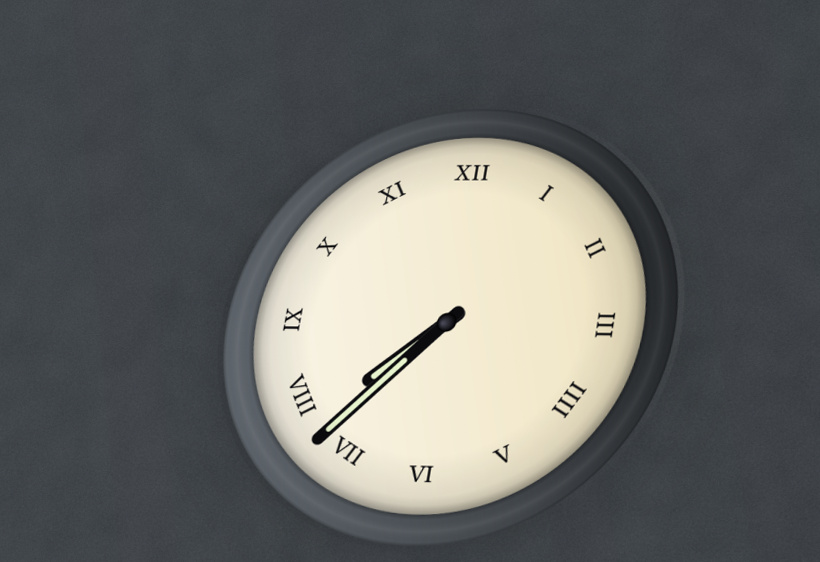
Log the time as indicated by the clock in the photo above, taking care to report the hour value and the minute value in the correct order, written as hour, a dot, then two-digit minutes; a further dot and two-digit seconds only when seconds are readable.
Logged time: 7.37
